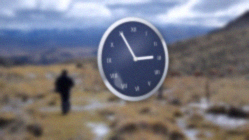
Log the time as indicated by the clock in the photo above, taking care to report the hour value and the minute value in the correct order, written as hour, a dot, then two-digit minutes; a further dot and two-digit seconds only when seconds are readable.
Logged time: 2.55
